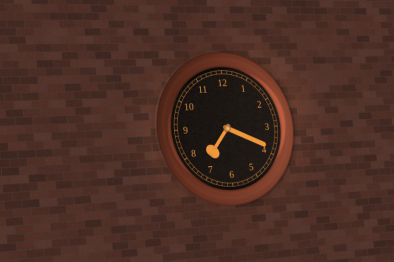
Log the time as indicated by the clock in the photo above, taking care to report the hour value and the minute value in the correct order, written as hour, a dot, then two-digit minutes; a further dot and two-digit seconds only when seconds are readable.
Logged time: 7.19
